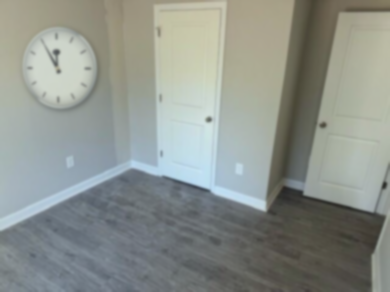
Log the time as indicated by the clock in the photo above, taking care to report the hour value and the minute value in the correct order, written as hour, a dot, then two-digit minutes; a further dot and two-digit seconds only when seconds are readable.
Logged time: 11.55
